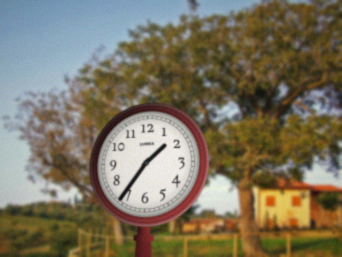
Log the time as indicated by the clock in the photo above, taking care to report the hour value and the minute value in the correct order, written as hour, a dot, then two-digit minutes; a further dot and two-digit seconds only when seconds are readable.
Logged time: 1.36
